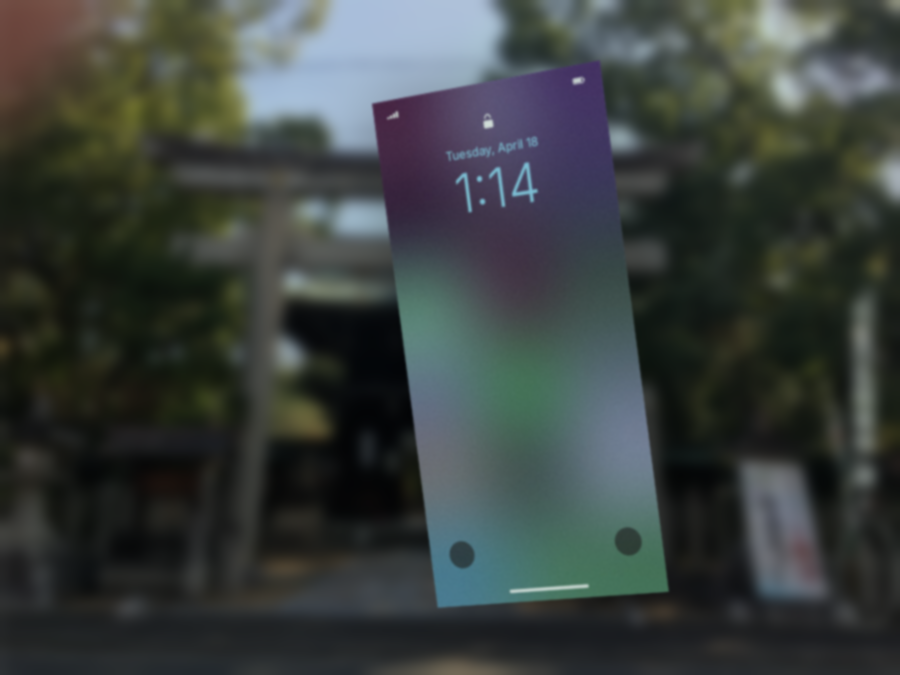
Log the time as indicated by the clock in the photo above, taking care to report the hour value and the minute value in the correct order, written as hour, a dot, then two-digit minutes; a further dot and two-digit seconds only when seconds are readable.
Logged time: 1.14
